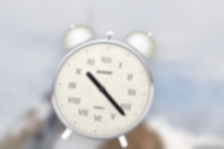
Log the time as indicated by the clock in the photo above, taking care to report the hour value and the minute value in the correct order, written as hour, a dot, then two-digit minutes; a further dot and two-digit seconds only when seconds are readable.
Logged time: 10.22
